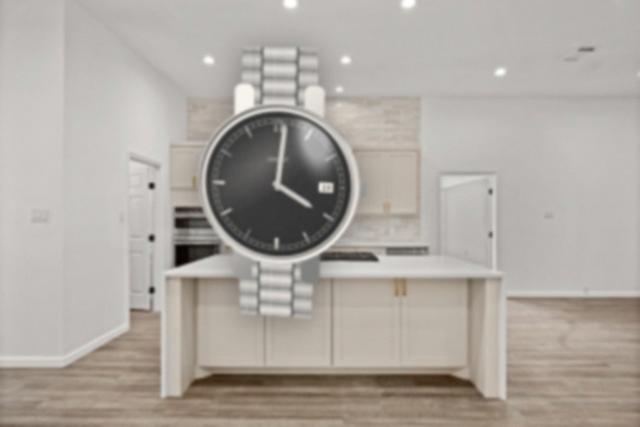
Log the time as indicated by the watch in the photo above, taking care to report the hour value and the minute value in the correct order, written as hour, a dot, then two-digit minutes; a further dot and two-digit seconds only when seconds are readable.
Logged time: 4.01
